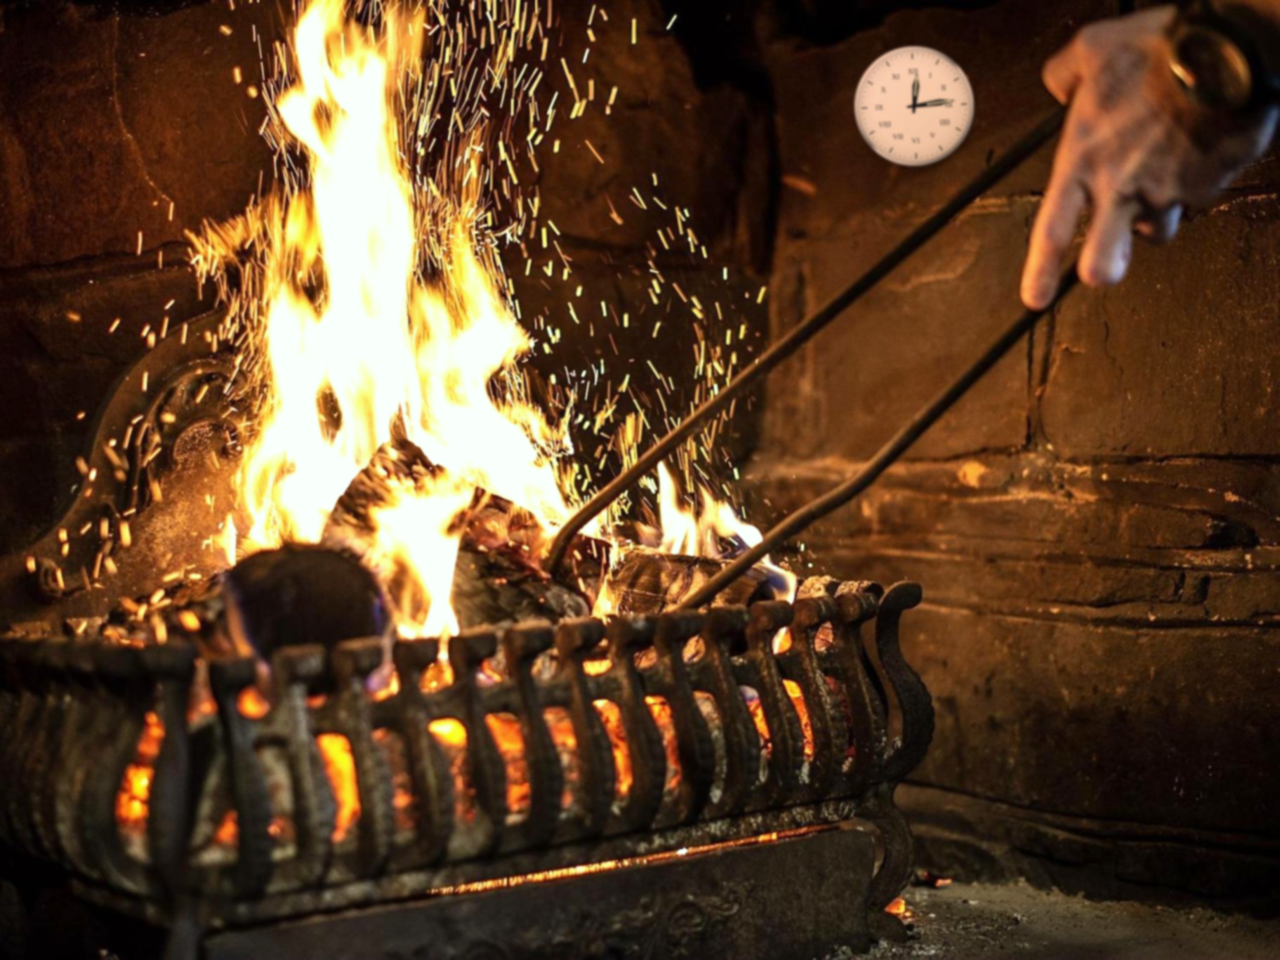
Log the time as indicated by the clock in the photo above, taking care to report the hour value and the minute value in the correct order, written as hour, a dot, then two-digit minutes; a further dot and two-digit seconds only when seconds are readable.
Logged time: 12.14
